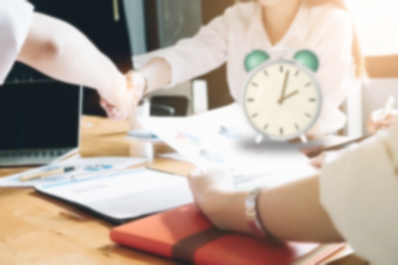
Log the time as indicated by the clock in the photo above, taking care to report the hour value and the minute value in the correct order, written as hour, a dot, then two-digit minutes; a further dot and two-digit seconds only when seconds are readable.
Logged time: 2.02
